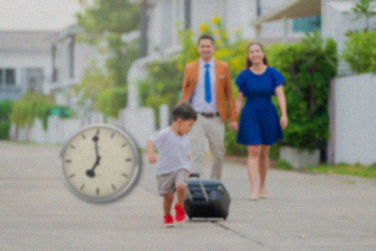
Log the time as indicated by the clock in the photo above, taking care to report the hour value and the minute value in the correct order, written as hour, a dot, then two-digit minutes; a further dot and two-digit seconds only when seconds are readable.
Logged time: 6.59
